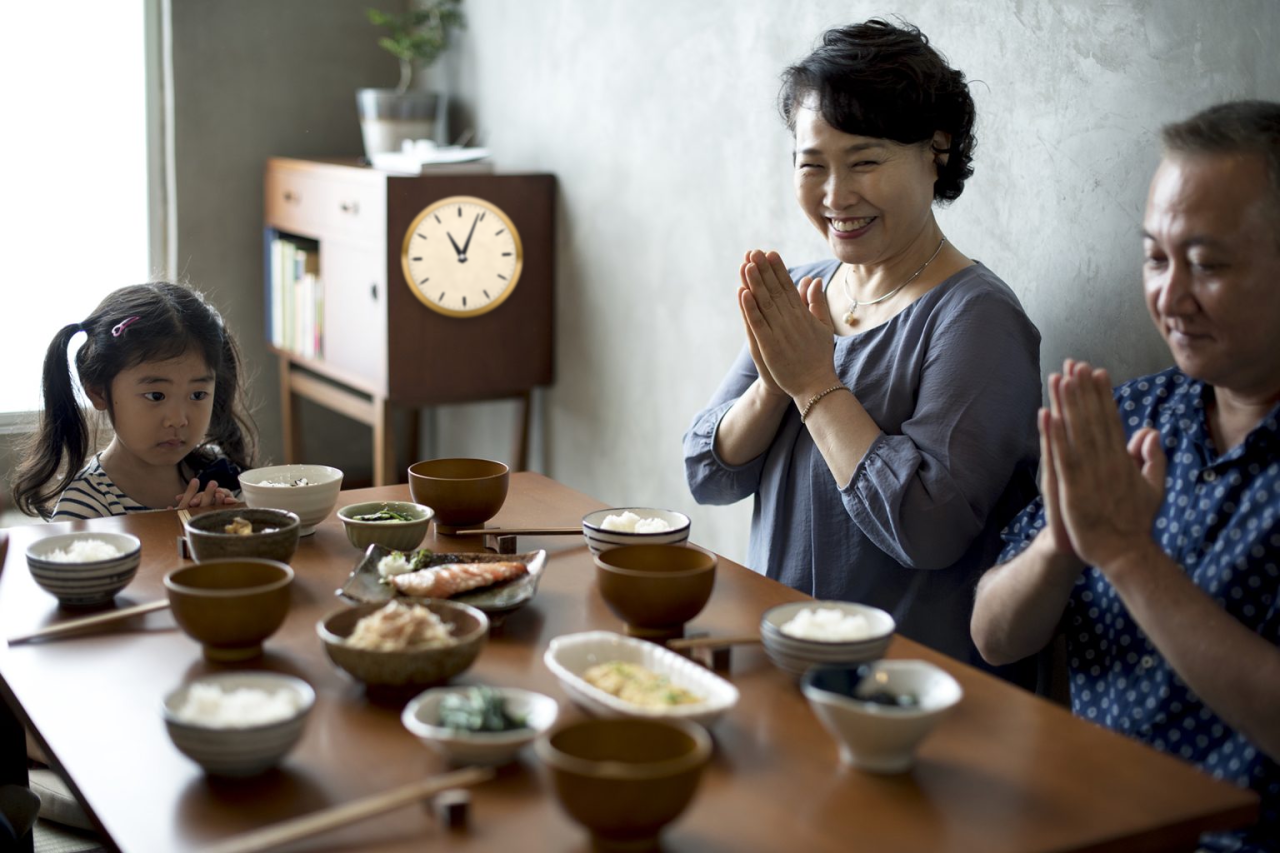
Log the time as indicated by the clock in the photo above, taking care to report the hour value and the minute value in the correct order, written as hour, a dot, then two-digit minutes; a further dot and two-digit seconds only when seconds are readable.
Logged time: 11.04
